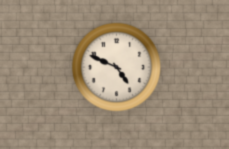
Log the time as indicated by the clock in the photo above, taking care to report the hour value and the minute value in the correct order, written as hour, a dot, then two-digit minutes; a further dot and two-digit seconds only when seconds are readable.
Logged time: 4.49
